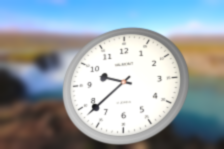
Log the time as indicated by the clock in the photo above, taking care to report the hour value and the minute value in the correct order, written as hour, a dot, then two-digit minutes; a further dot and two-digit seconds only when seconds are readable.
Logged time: 9.38
